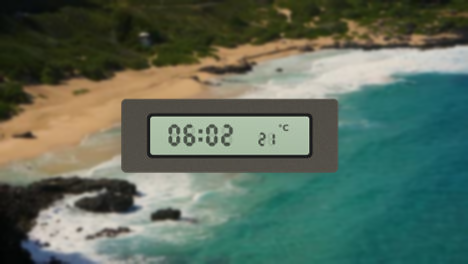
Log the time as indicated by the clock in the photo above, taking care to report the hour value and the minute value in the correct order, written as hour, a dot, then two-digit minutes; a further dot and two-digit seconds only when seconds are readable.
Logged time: 6.02
